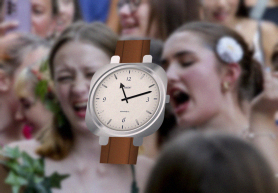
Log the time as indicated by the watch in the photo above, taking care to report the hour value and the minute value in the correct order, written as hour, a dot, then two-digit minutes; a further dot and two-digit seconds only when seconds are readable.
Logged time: 11.12
